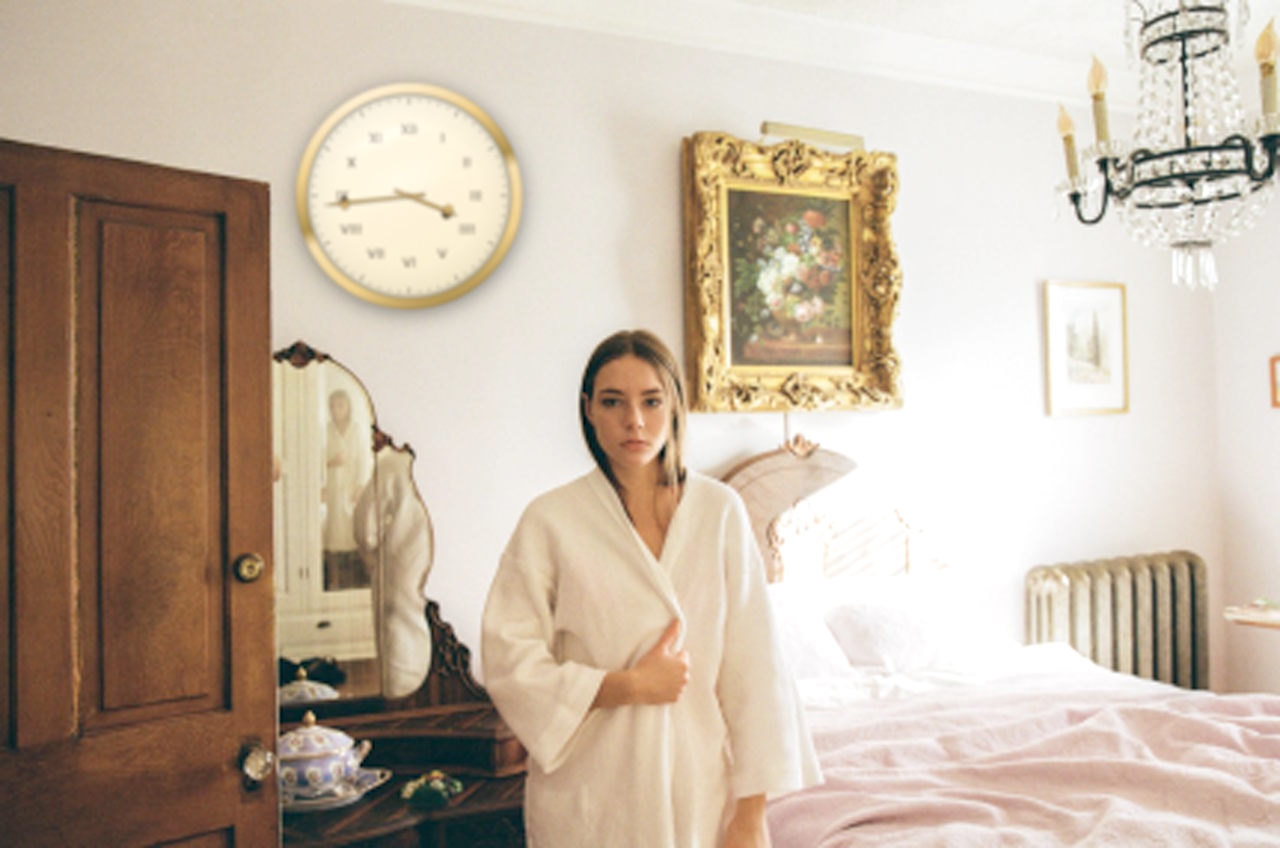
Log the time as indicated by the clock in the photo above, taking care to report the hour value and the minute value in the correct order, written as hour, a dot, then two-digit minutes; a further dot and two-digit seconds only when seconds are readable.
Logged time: 3.44
